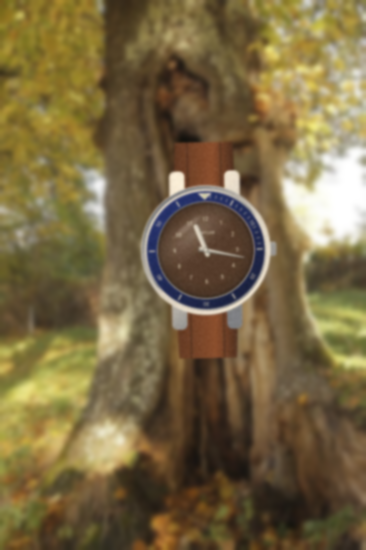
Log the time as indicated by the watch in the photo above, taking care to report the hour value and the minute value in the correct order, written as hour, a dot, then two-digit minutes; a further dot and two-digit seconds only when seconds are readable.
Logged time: 11.17
